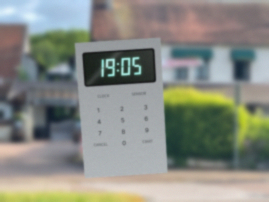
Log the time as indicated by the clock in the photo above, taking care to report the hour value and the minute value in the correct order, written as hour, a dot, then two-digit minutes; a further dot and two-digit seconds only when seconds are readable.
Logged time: 19.05
